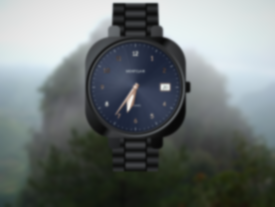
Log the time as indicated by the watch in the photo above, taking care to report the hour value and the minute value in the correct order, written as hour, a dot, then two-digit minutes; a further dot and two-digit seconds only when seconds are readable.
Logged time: 6.36
